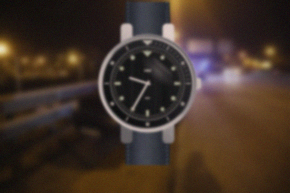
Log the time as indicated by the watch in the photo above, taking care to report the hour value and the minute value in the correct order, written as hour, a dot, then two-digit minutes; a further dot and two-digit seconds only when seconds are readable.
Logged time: 9.35
